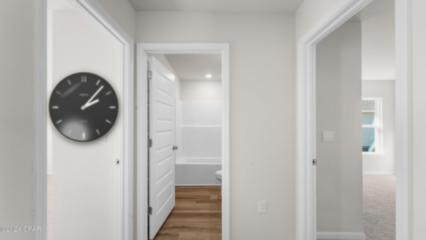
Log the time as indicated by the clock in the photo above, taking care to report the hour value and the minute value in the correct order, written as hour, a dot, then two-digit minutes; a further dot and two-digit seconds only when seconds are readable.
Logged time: 2.07
